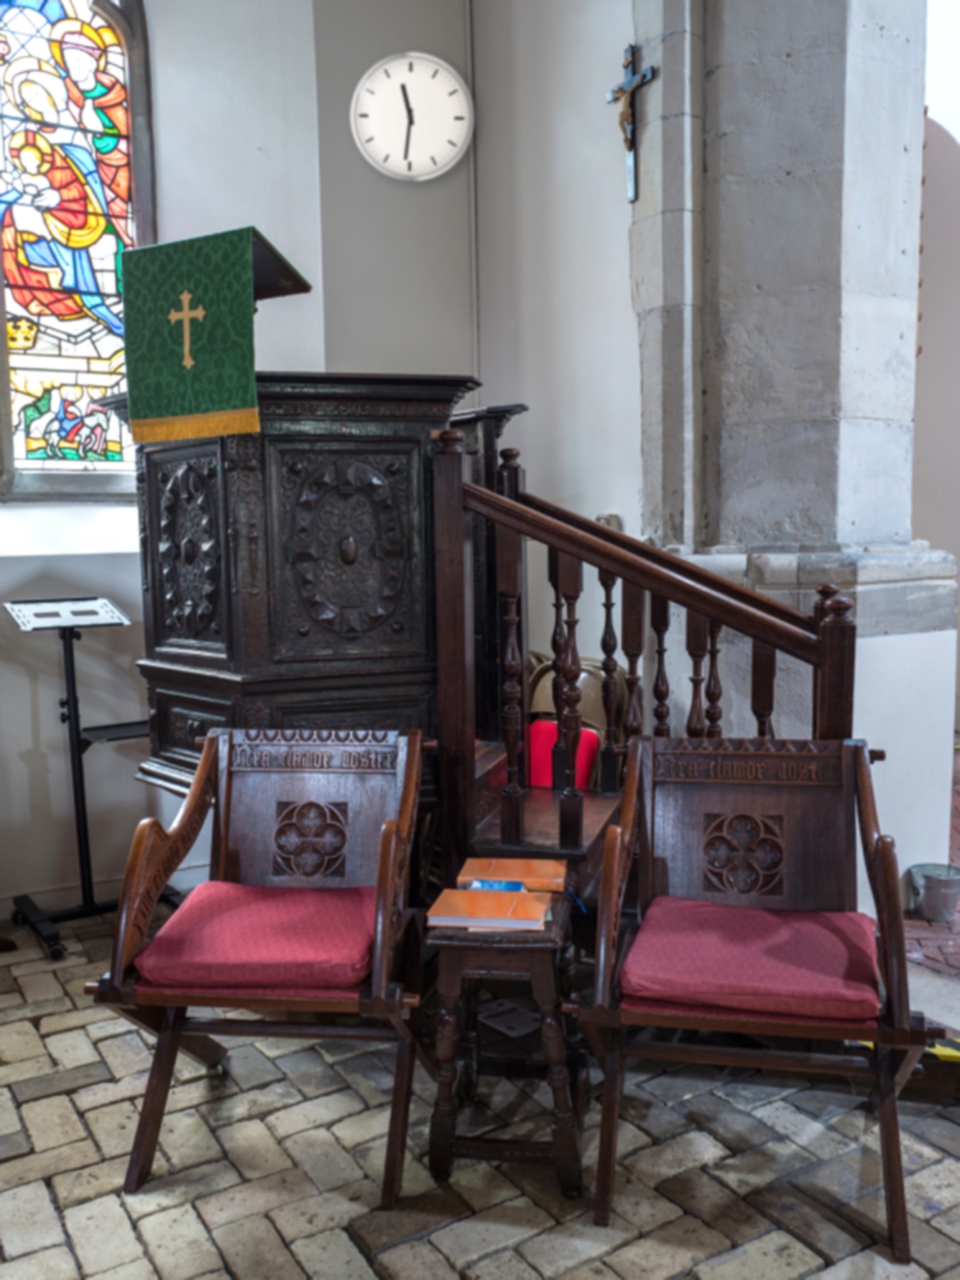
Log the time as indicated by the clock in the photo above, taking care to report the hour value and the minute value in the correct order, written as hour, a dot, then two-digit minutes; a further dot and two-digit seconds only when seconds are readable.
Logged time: 11.31
